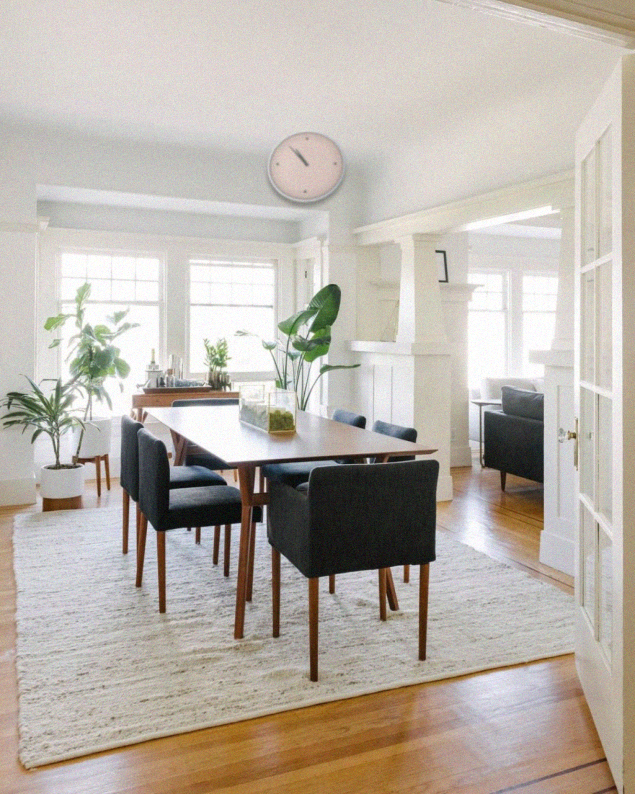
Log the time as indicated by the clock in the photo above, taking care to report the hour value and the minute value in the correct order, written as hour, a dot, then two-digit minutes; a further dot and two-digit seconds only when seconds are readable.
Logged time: 10.53
